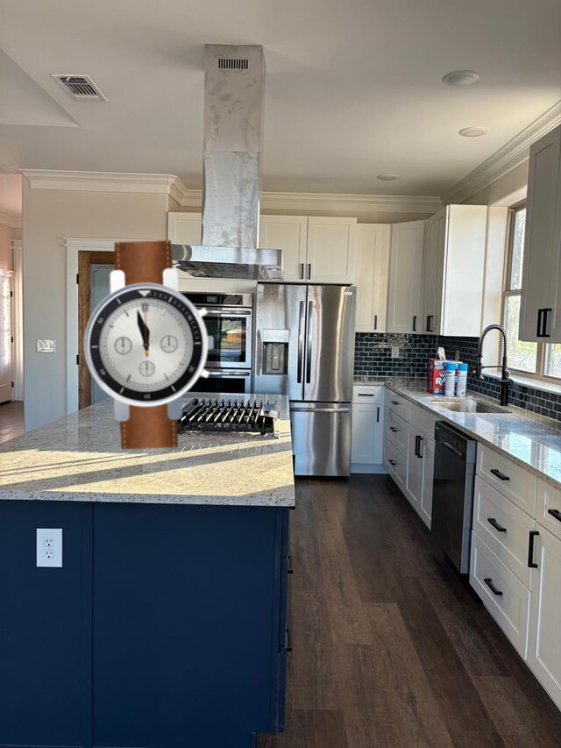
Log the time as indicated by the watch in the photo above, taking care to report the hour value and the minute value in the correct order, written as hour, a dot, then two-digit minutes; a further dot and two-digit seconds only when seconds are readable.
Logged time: 11.58
